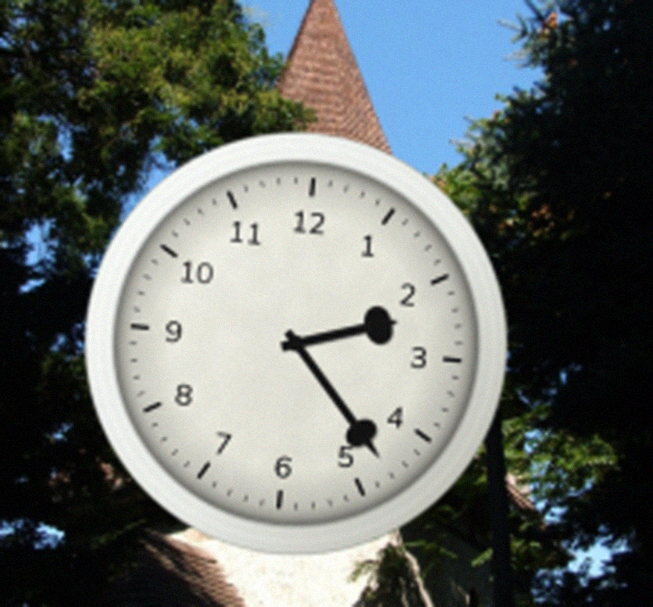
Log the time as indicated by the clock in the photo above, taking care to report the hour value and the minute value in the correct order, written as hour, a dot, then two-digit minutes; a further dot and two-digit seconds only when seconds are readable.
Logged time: 2.23
